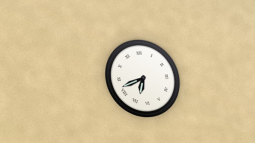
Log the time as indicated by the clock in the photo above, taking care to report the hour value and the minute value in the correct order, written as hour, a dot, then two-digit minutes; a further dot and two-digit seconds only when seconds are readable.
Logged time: 6.42
